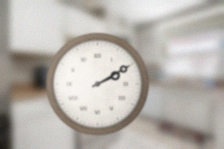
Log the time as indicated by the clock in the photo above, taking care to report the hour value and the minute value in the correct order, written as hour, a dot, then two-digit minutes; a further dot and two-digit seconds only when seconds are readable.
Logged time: 2.10
